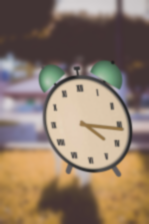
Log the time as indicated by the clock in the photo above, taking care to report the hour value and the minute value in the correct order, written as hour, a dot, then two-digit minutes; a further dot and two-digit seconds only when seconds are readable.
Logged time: 4.16
